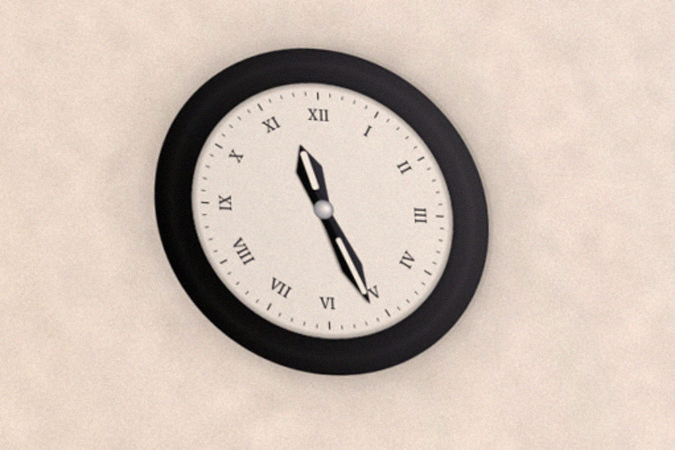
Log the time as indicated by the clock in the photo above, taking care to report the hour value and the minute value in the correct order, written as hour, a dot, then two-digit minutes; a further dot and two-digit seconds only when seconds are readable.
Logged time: 11.26
